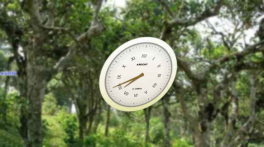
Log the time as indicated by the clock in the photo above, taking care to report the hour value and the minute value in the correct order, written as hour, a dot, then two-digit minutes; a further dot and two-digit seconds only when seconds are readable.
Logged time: 7.41
